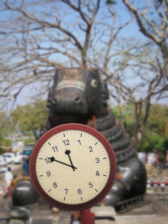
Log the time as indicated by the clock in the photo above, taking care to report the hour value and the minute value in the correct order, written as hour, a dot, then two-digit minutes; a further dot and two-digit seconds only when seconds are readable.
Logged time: 11.51
